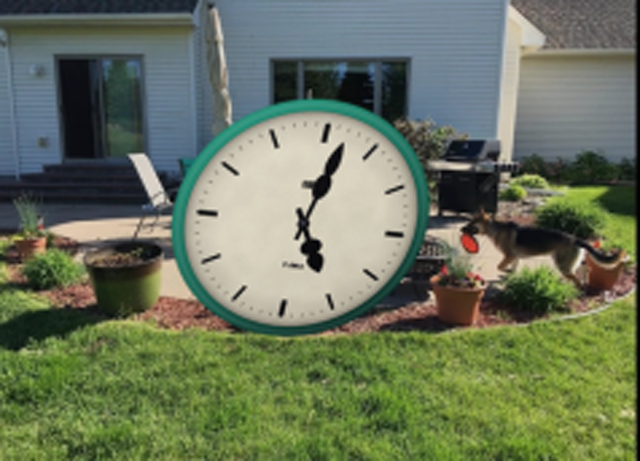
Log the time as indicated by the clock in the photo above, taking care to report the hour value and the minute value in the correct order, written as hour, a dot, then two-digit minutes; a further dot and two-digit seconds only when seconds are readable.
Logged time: 5.02
